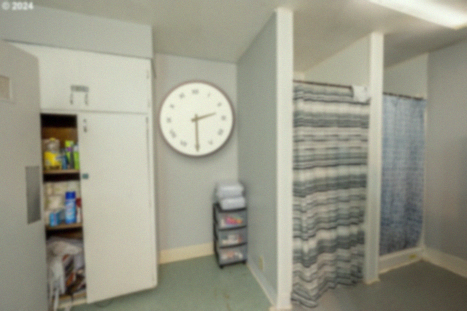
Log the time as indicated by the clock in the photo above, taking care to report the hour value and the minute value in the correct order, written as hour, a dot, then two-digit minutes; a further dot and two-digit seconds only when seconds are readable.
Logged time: 2.30
